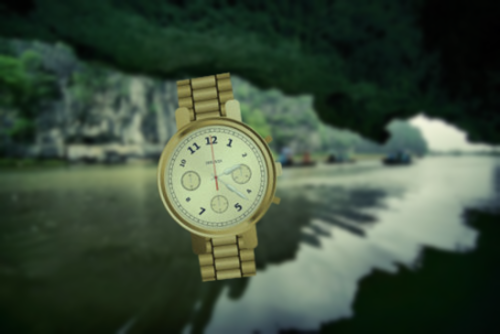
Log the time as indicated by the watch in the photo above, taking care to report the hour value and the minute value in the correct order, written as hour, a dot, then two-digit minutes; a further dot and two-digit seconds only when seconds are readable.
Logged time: 2.22
